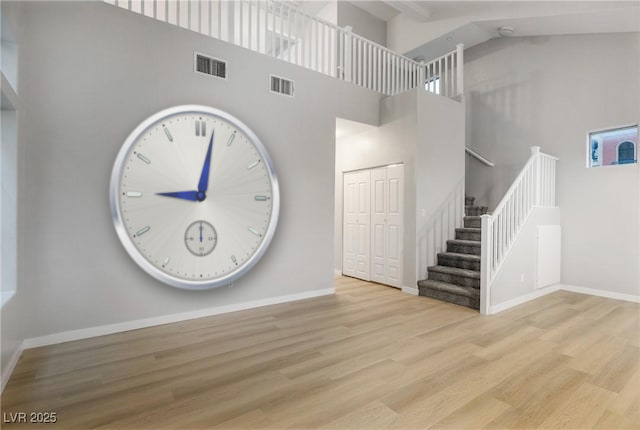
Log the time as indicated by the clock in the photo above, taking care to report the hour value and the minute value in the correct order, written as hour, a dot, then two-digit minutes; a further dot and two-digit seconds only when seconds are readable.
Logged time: 9.02
